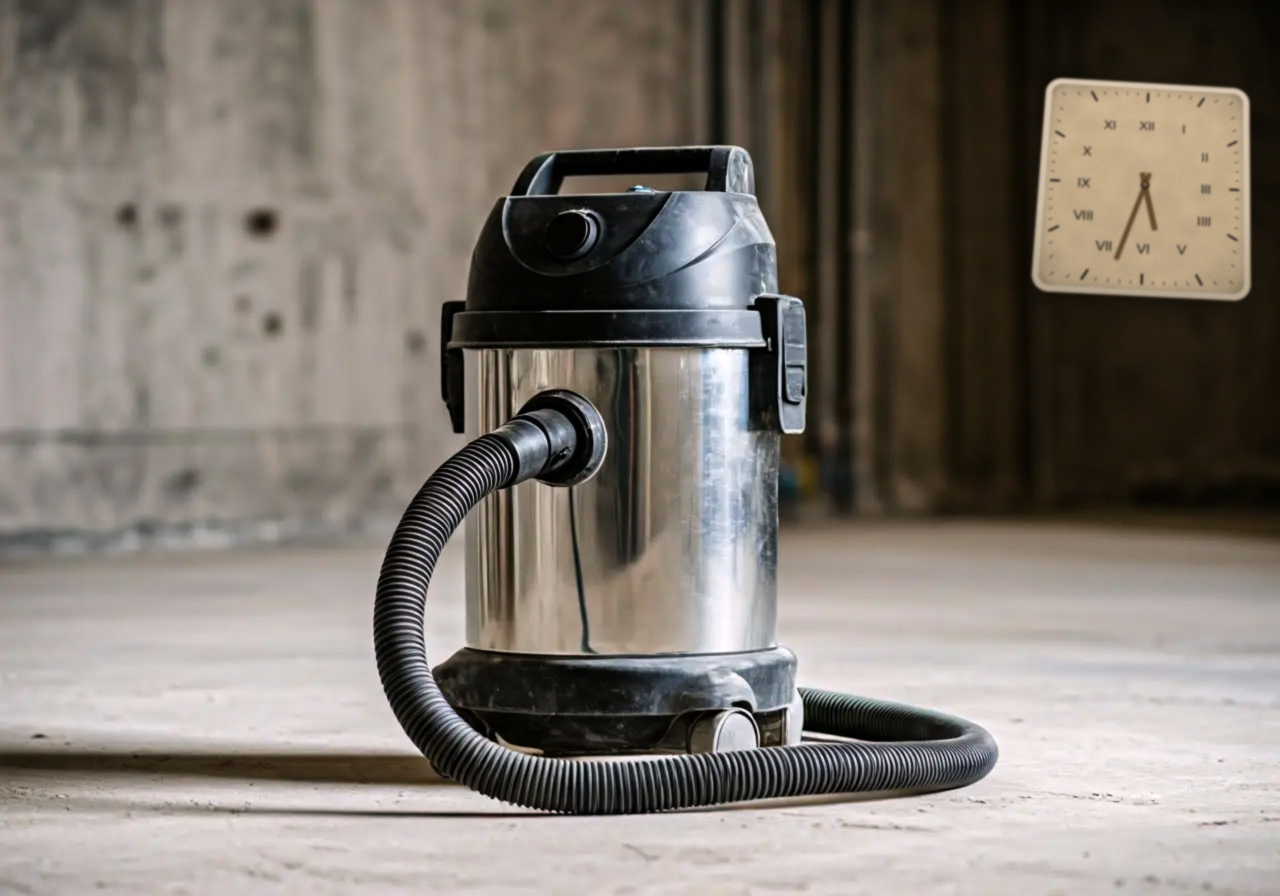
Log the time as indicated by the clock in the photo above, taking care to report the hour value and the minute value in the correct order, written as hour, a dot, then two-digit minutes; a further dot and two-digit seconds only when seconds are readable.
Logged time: 5.33
